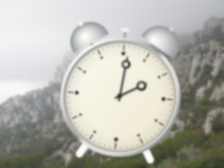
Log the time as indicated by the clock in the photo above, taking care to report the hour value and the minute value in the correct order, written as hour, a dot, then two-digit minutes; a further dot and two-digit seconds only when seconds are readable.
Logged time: 2.01
